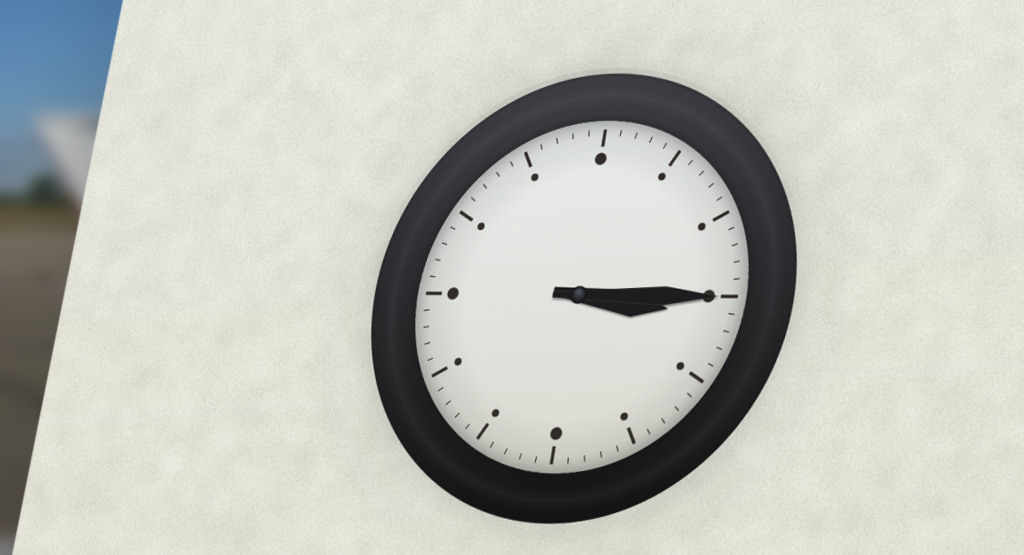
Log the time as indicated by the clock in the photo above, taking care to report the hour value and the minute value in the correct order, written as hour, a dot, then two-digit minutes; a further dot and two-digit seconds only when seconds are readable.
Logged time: 3.15
